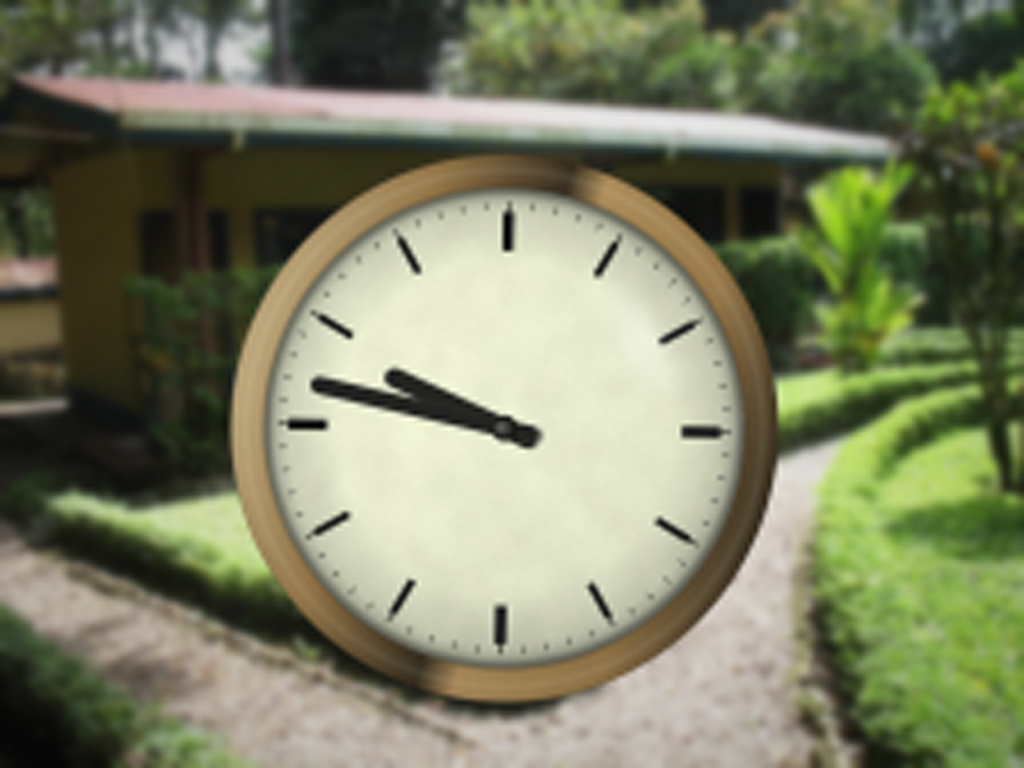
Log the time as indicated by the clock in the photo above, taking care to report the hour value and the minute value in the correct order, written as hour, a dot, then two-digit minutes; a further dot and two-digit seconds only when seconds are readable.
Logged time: 9.47
